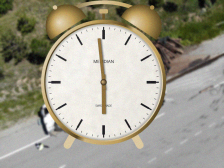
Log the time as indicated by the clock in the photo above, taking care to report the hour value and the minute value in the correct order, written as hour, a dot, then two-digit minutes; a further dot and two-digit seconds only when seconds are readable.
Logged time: 5.59
